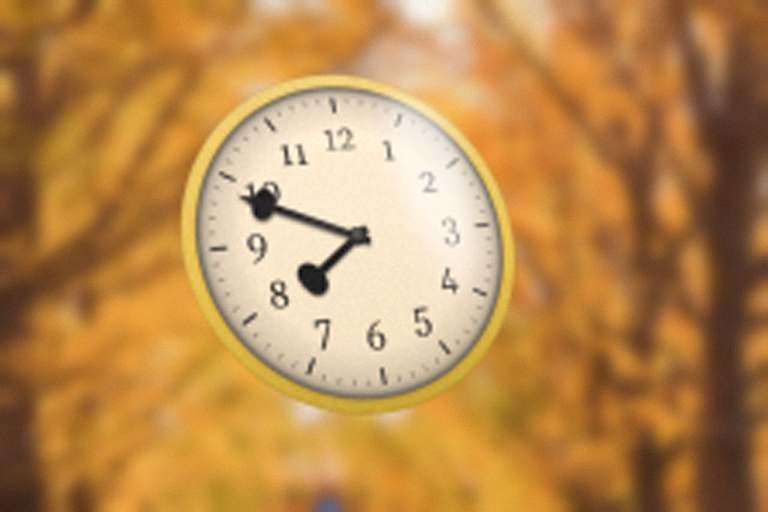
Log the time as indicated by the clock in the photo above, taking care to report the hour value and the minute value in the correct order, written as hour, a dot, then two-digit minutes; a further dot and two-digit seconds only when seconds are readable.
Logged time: 7.49
